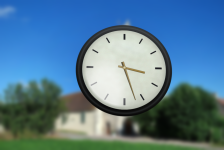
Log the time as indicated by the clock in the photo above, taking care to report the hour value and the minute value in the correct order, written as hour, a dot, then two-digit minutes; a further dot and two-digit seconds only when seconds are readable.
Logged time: 3.27
